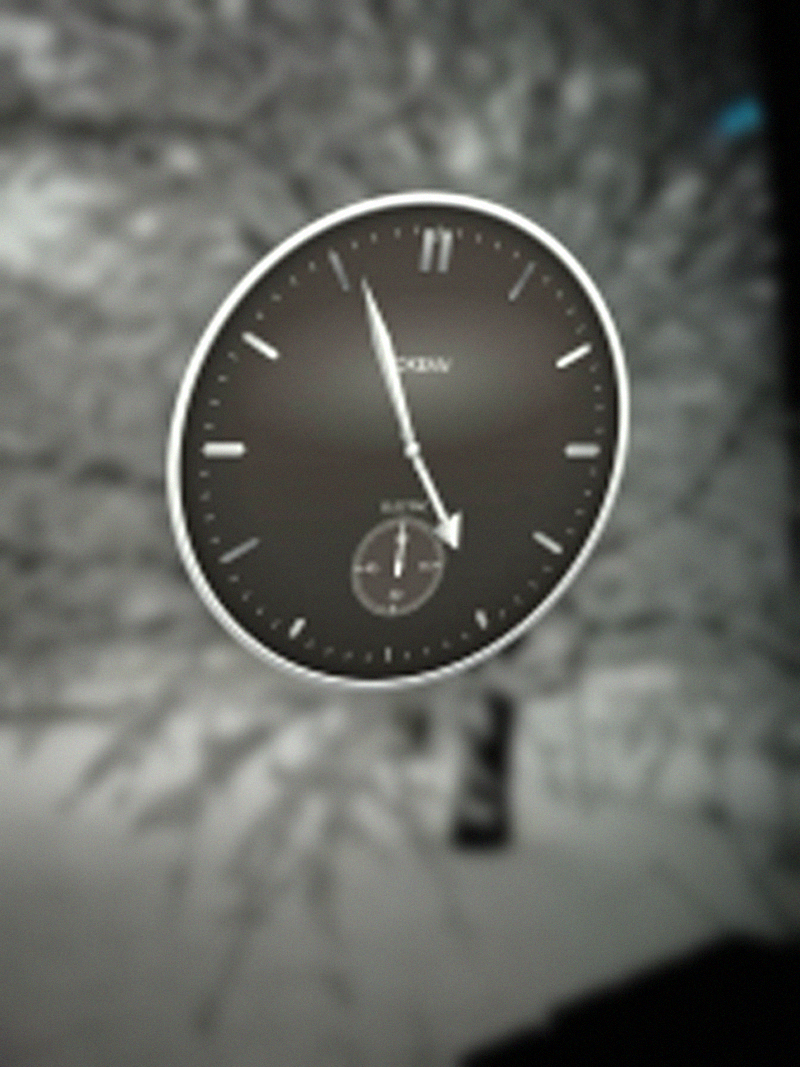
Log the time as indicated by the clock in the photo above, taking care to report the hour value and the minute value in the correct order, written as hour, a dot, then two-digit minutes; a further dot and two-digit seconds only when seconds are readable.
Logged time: 4.56
